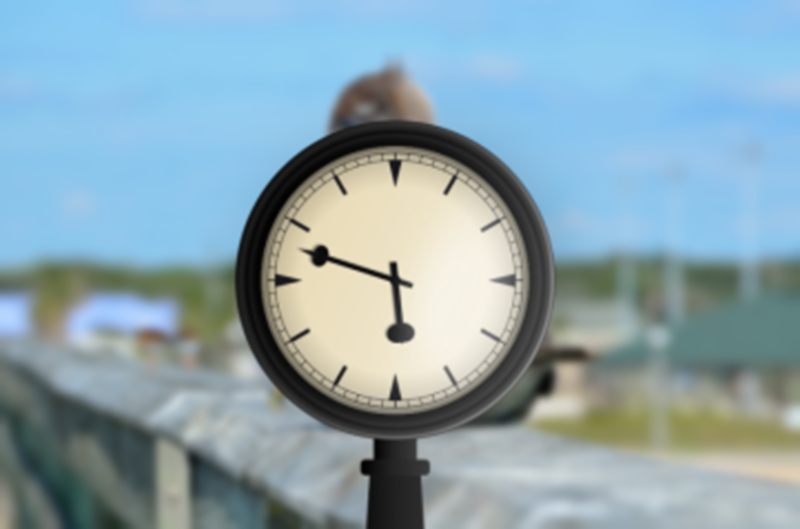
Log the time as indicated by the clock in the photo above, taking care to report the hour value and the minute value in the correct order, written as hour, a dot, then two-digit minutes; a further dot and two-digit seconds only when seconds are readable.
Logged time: 5.48
